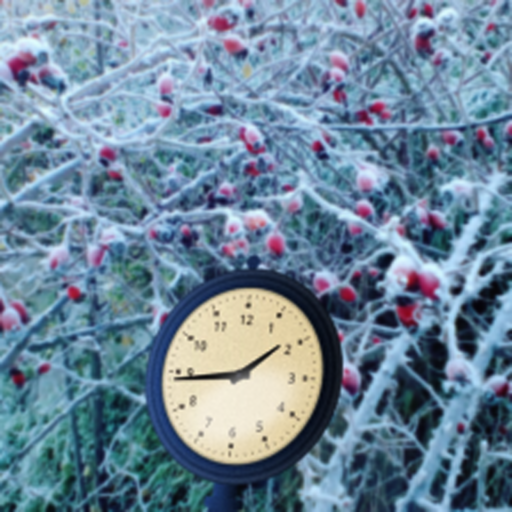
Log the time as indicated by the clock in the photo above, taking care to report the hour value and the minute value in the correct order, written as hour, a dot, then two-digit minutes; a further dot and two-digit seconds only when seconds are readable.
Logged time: 1.44
